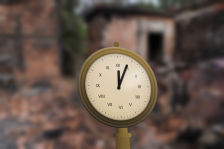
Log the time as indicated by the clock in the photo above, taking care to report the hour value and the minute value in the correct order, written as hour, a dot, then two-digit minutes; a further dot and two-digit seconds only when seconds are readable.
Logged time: 12.04
